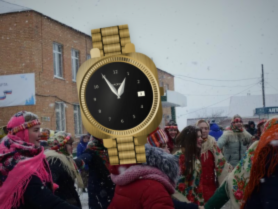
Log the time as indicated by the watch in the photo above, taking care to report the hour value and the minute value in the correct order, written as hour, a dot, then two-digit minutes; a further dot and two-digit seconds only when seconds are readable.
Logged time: 12.55
